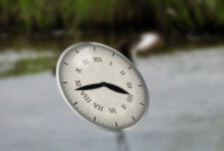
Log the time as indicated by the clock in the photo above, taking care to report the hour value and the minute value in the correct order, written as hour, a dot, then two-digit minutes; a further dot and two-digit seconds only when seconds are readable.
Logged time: 3.43
